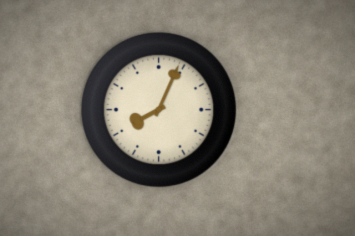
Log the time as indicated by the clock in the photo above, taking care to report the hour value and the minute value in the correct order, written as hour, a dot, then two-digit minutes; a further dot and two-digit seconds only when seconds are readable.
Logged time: 8.04
